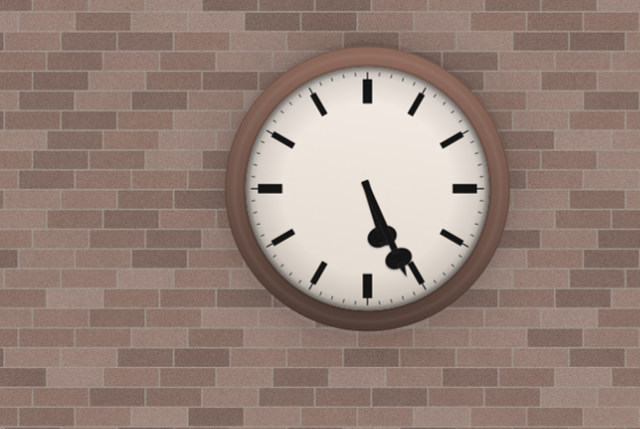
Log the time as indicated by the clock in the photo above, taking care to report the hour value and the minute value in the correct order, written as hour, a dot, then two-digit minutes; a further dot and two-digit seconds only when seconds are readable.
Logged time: 5.26
